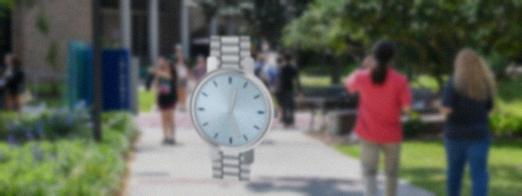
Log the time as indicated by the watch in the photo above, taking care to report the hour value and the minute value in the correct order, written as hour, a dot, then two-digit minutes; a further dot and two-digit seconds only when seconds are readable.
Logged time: 12.27
